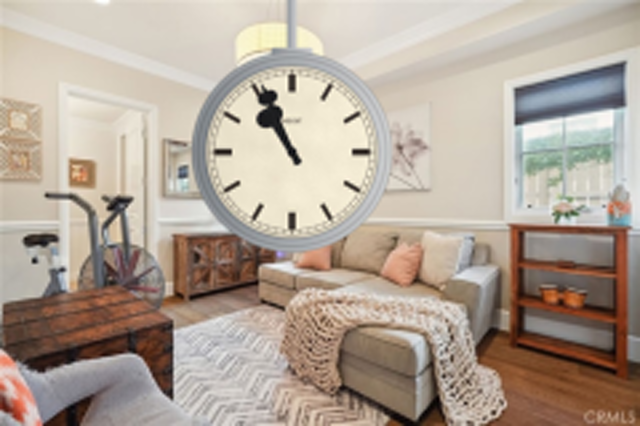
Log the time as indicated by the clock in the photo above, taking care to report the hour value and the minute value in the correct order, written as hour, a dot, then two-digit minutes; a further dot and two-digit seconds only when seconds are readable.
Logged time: 10.56
